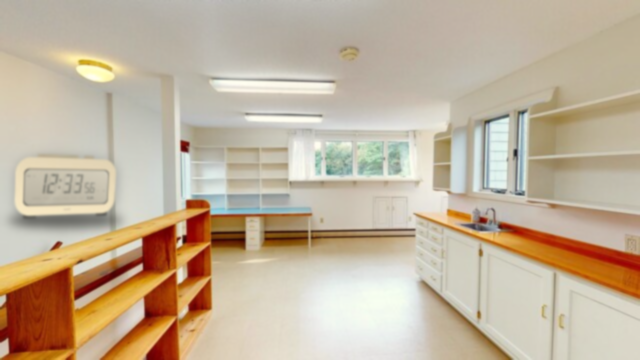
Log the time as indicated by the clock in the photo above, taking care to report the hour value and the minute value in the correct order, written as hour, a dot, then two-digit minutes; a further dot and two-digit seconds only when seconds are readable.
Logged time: 12.33
